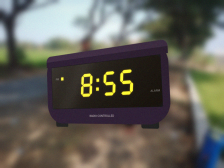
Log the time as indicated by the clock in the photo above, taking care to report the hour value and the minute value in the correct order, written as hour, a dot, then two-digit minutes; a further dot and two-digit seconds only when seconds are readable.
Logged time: 8.55
